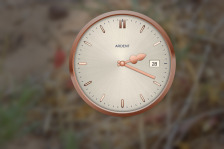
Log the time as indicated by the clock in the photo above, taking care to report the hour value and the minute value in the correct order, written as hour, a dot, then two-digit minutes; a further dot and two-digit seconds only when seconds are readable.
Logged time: 2.19
